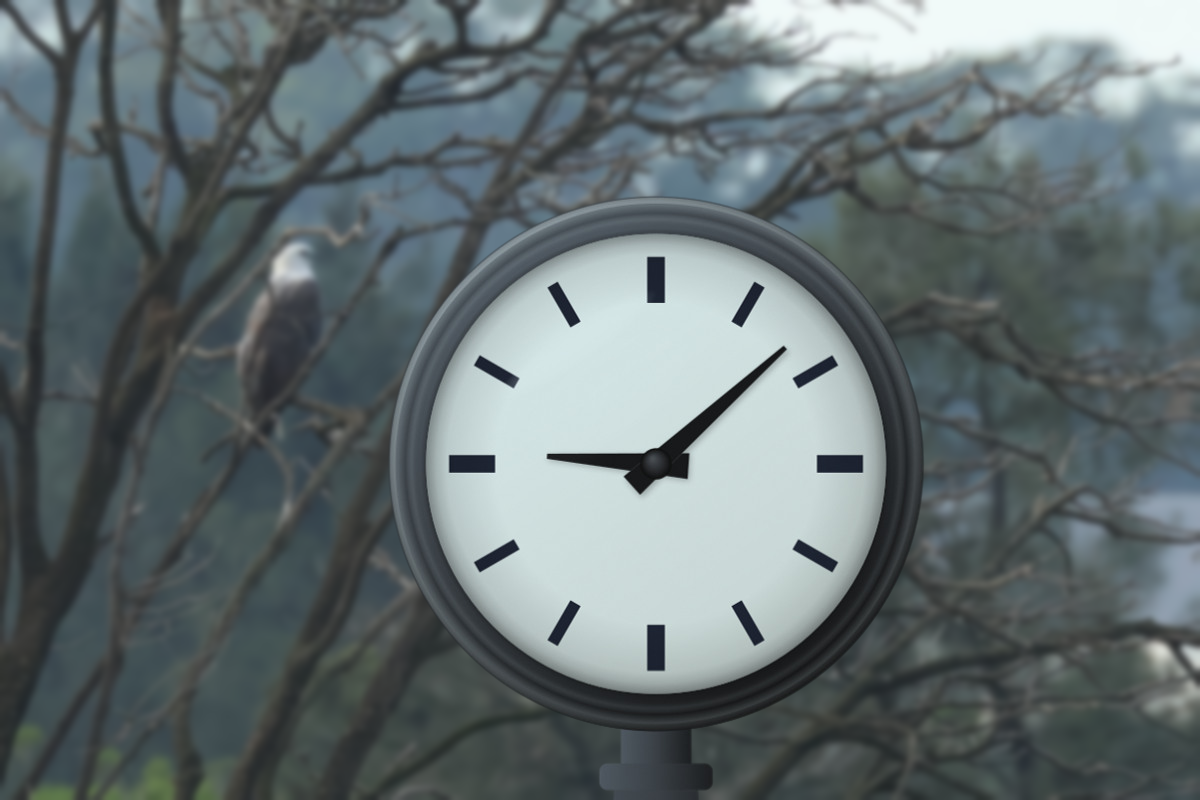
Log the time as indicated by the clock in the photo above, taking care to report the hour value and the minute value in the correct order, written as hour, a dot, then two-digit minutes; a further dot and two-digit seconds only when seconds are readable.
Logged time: 9.08
